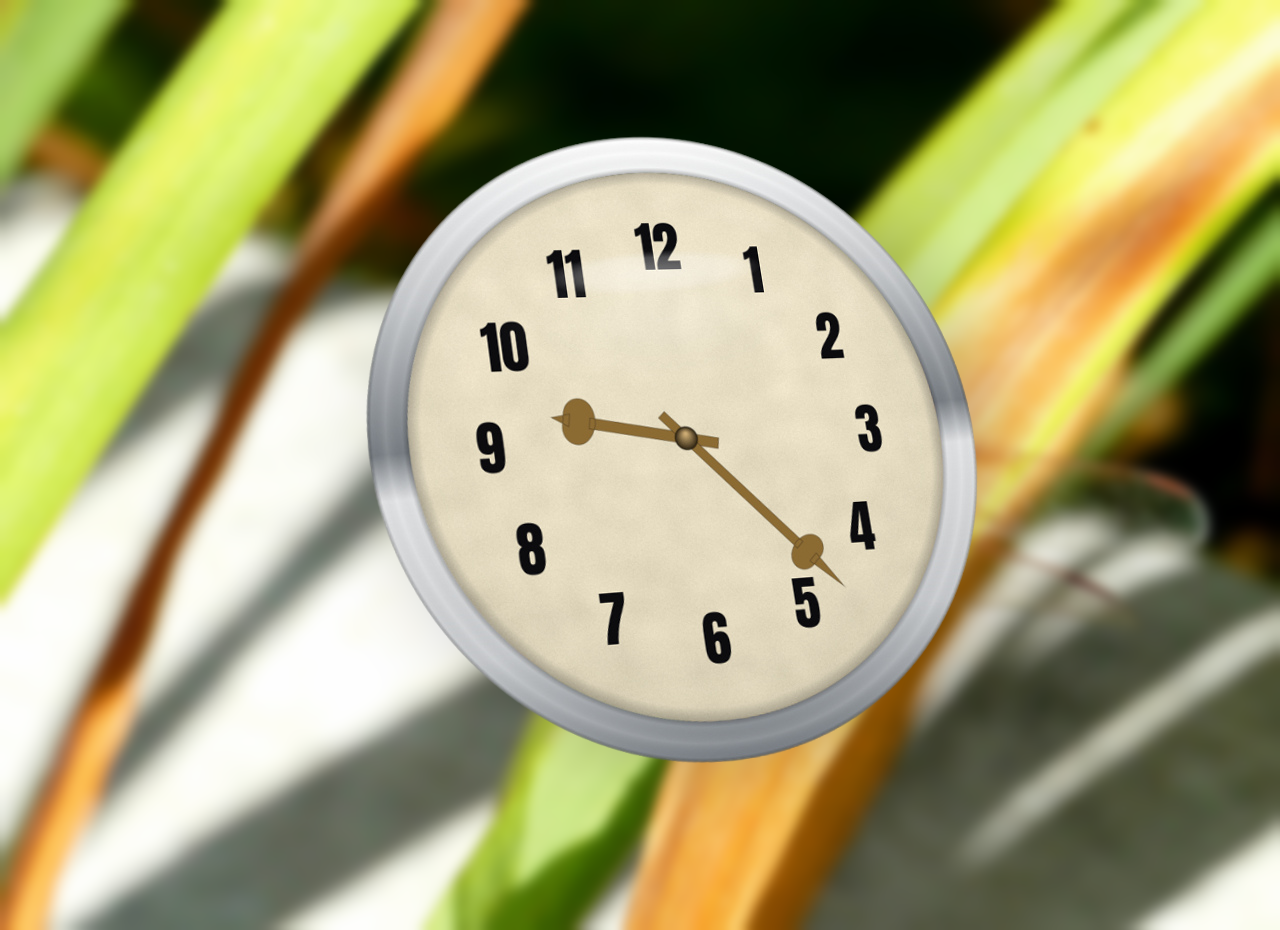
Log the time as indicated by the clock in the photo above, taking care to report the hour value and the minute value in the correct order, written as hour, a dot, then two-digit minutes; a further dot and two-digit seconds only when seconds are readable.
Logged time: 9.23
